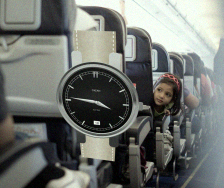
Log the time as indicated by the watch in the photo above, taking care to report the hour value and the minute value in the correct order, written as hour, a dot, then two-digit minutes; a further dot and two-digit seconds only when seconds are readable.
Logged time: 3.46
